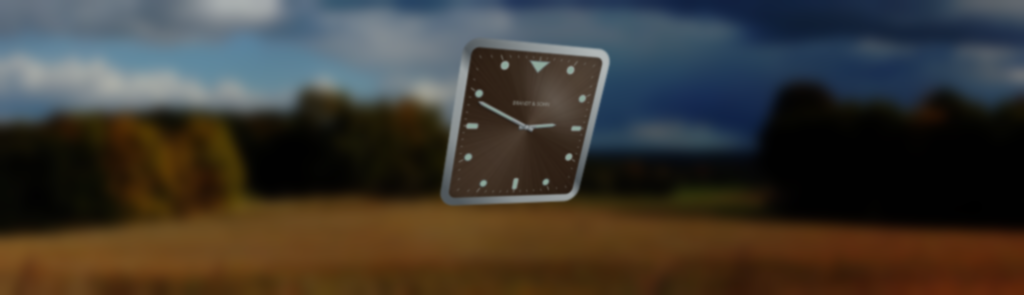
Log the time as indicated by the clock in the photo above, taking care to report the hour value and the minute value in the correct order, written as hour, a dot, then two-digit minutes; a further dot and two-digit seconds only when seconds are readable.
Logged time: 2.49
